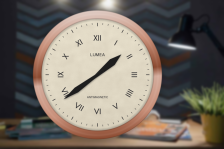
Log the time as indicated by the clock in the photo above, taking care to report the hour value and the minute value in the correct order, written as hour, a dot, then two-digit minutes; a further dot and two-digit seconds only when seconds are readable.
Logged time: 1.39
